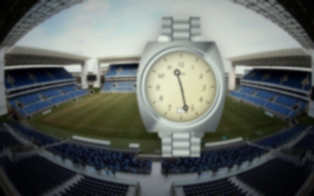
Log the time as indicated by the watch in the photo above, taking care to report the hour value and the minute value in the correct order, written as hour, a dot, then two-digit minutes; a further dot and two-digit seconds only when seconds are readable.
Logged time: 11.28
